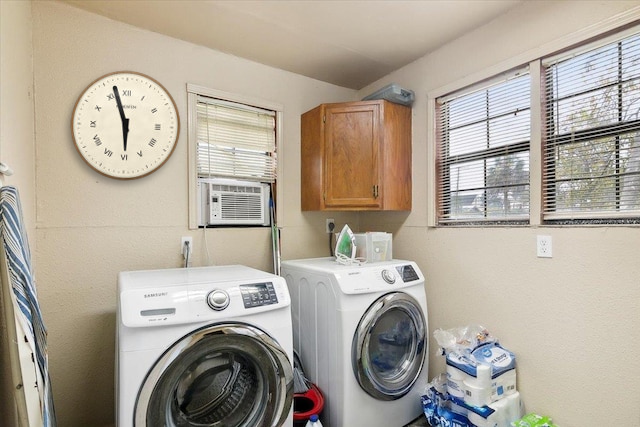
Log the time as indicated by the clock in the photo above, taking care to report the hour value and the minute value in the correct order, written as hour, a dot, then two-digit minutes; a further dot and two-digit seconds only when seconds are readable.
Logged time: 5.57
